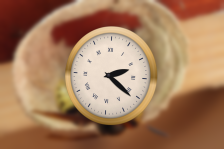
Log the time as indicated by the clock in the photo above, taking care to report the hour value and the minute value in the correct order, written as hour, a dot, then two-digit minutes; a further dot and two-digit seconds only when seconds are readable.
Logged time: 2.21
